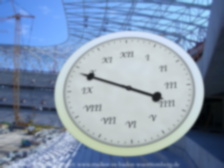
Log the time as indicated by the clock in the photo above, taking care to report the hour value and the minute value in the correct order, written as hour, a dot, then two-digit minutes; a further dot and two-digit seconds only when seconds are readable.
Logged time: 3.49
